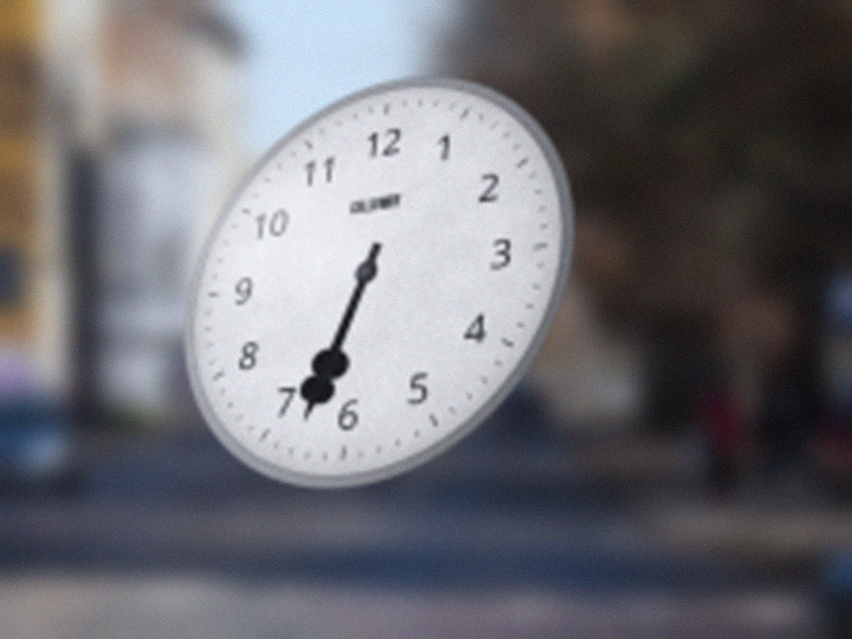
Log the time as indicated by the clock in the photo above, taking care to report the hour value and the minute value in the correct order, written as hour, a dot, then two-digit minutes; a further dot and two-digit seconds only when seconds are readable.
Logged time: 6.33
